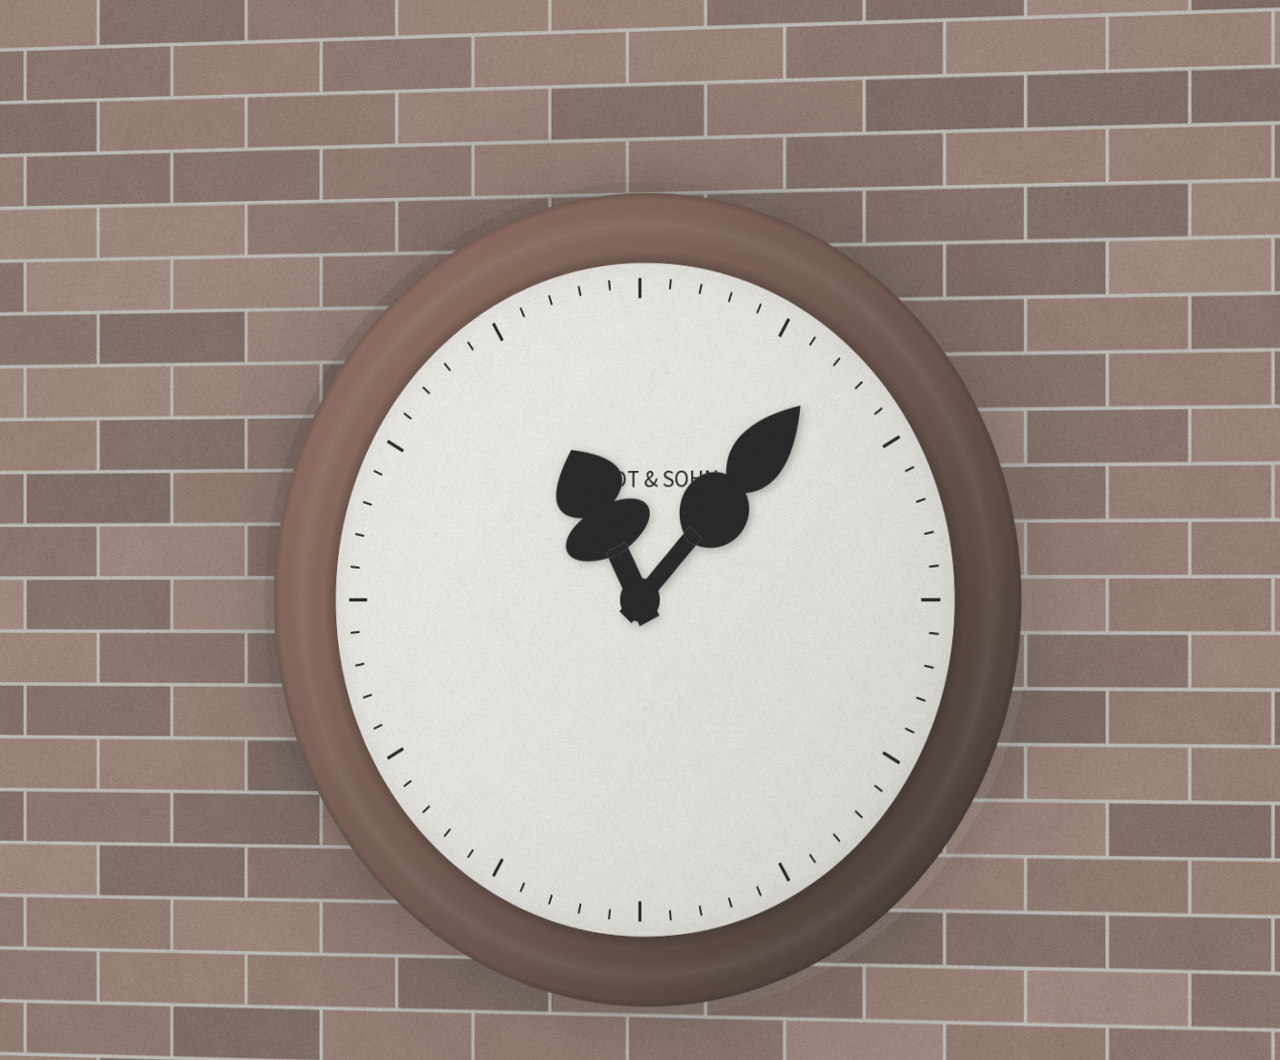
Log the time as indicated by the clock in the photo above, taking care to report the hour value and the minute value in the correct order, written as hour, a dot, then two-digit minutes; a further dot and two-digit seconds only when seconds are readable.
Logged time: 11.07
